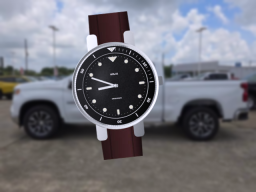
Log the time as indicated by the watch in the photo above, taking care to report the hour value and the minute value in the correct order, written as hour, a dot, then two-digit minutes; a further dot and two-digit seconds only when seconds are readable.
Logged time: 8.49
